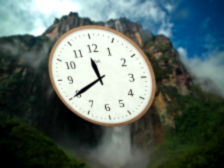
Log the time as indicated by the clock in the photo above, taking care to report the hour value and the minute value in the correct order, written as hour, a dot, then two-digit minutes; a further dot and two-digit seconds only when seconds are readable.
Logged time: 11.40
